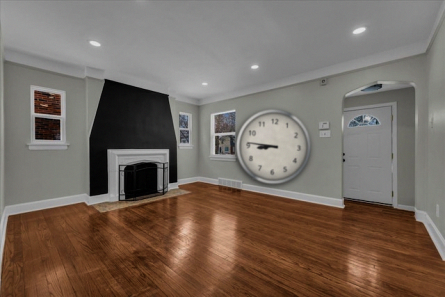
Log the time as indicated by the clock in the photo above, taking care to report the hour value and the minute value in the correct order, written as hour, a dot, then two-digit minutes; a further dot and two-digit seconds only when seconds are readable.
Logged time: 8.46
